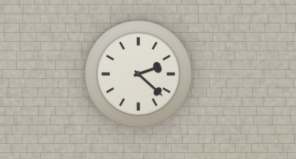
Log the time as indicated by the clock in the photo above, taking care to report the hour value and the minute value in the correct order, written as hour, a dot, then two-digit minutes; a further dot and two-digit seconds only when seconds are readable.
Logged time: 2.22
